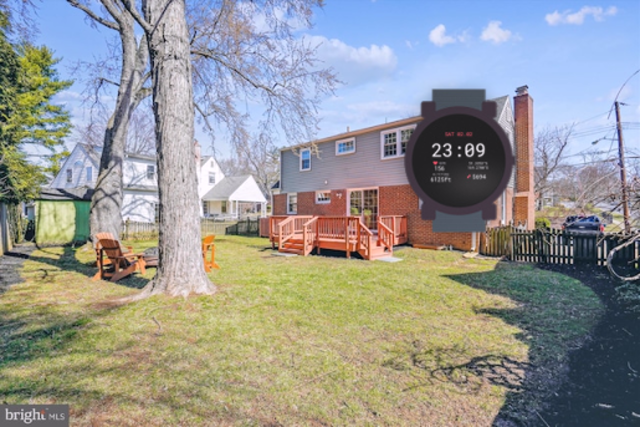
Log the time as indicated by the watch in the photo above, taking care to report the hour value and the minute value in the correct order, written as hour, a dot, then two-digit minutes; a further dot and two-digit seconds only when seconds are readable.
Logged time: 23.09
